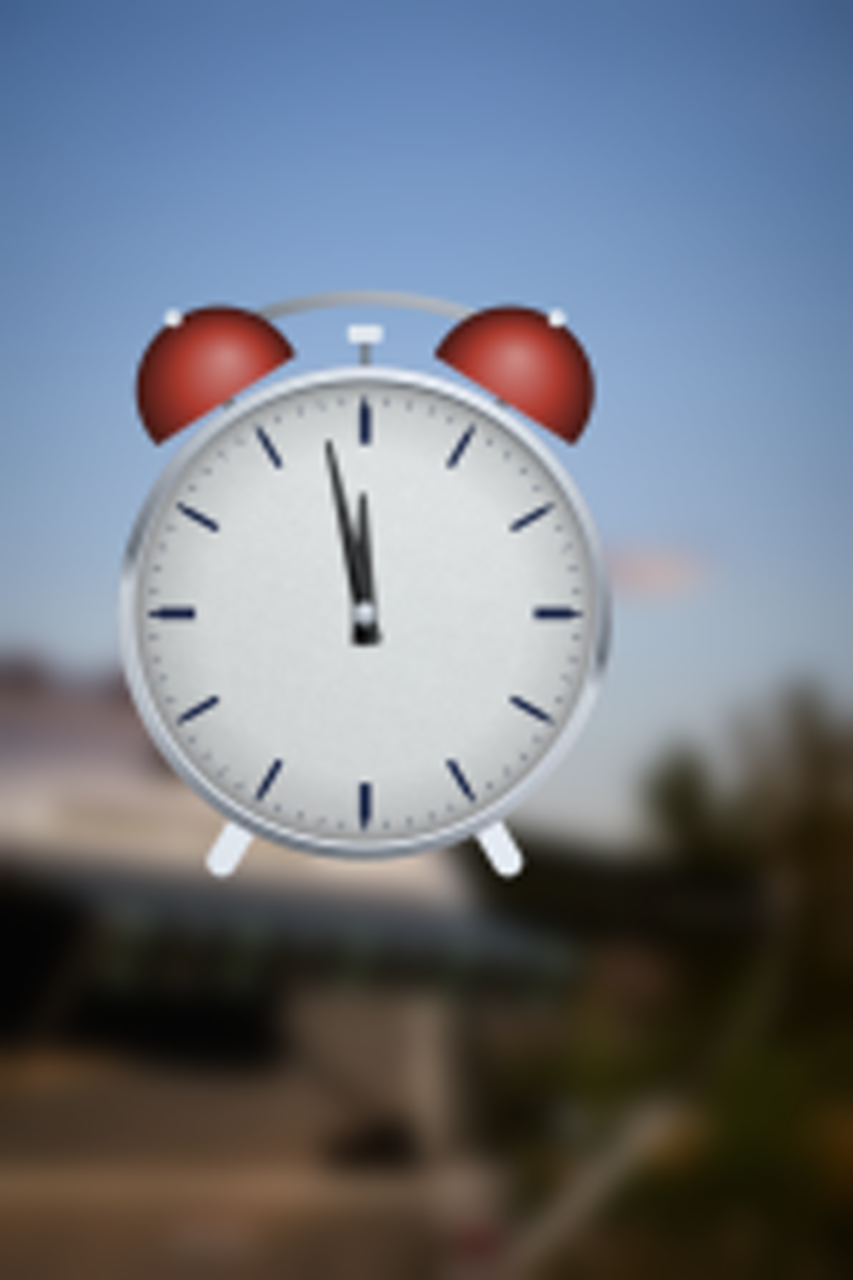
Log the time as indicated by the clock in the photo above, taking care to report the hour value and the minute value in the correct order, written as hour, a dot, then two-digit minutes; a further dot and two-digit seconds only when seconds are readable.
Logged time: 11.58
